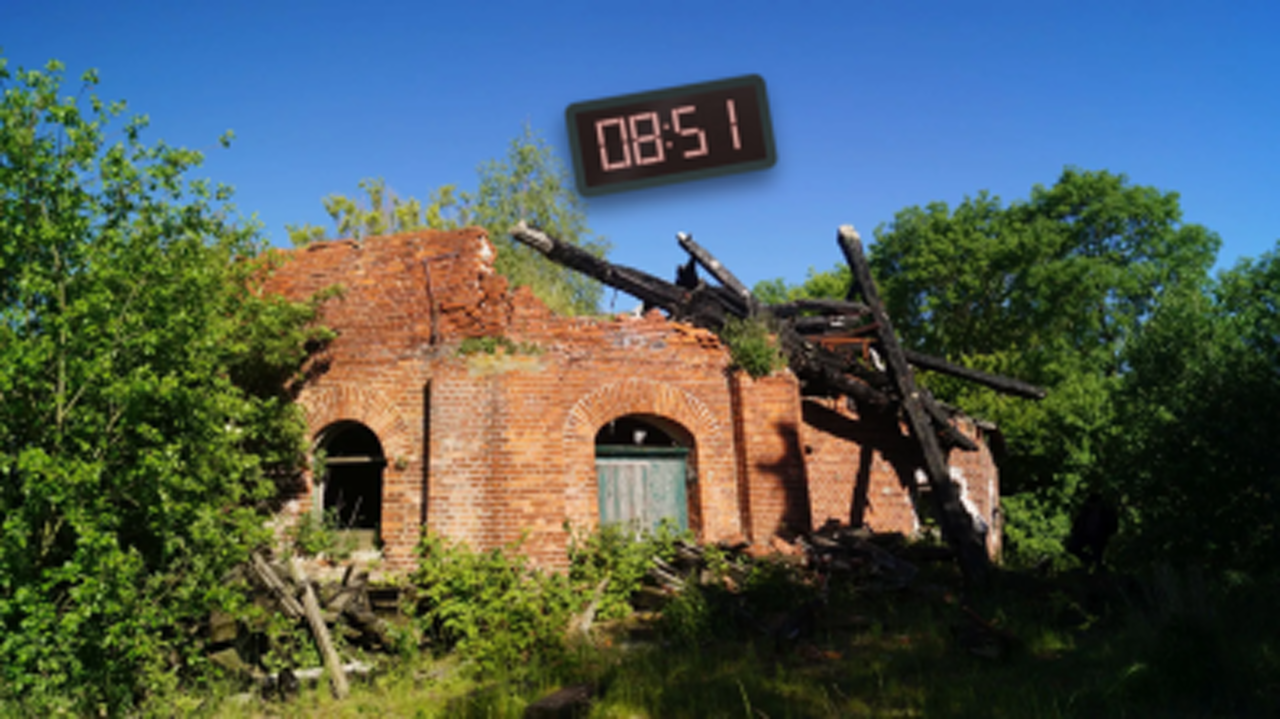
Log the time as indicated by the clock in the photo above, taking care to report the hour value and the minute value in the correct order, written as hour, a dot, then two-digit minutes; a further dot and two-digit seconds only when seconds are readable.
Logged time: 8.51
